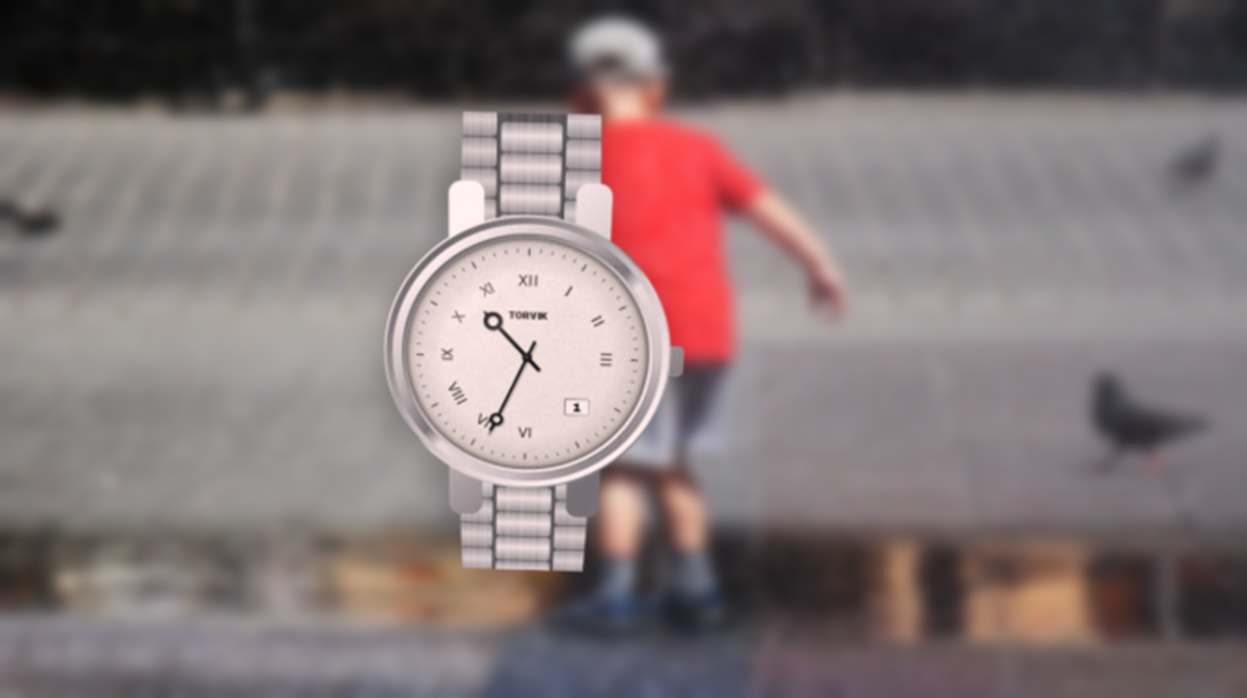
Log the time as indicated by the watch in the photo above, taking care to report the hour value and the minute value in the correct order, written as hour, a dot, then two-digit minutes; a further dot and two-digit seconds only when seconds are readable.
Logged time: 10.34
